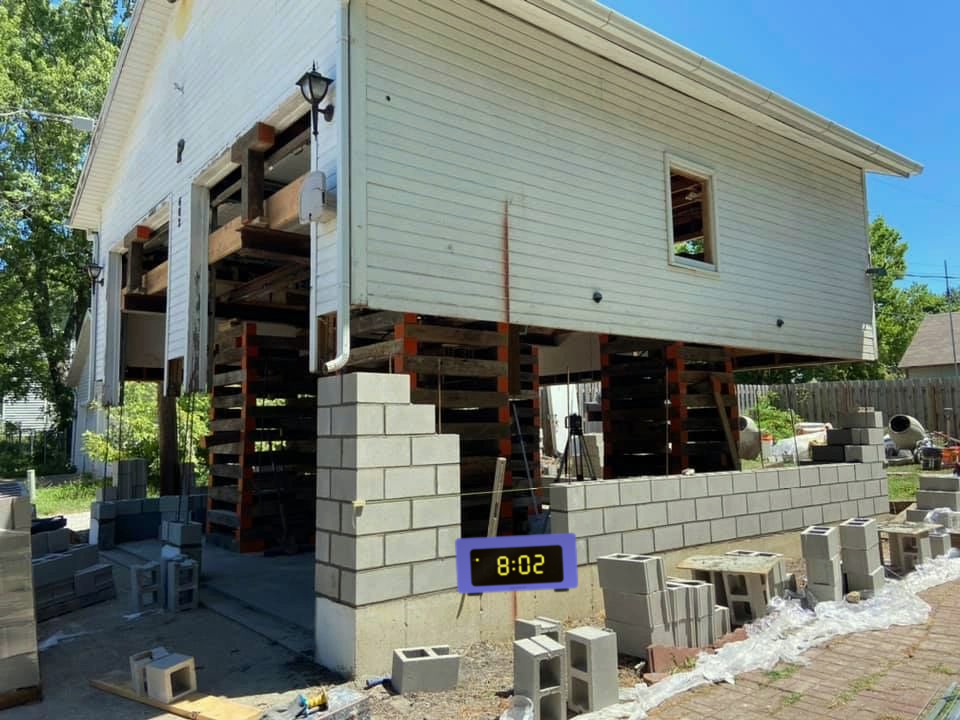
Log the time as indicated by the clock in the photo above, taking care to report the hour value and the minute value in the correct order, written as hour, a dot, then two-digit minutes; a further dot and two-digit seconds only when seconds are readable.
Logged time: 8.02
